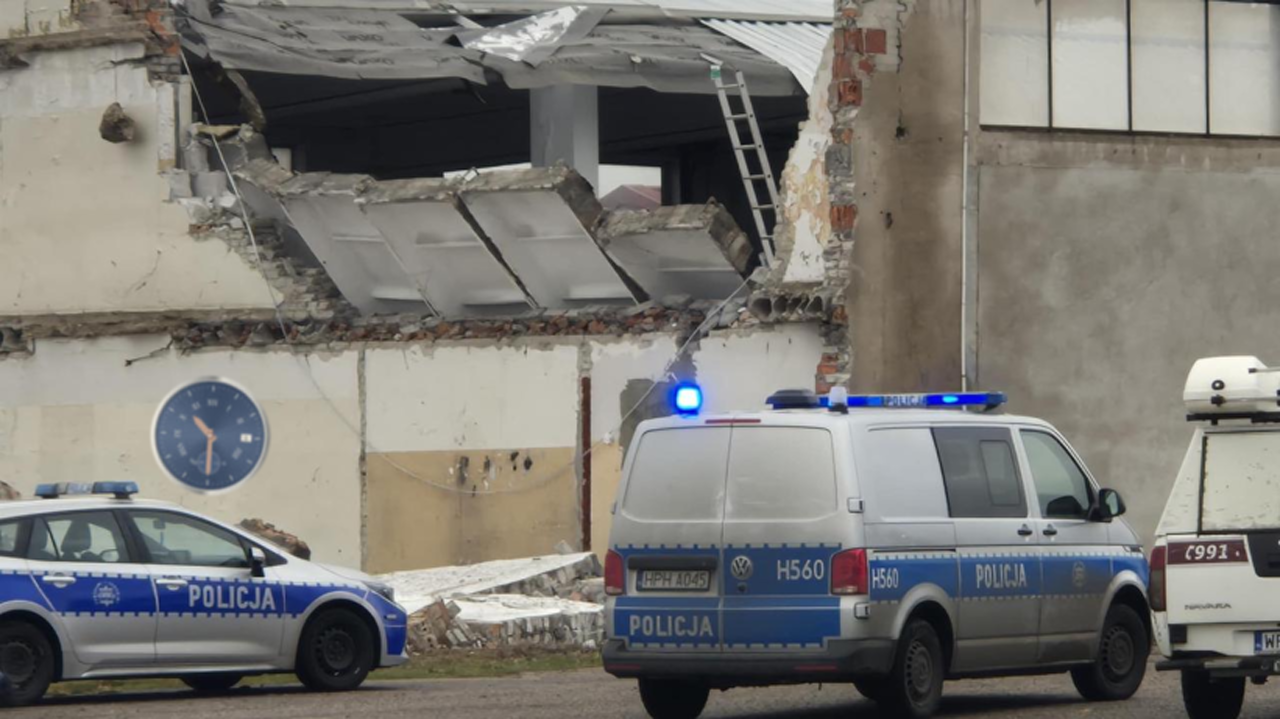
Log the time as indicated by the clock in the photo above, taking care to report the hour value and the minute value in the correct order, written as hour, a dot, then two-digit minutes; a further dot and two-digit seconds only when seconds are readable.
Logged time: 10.30
